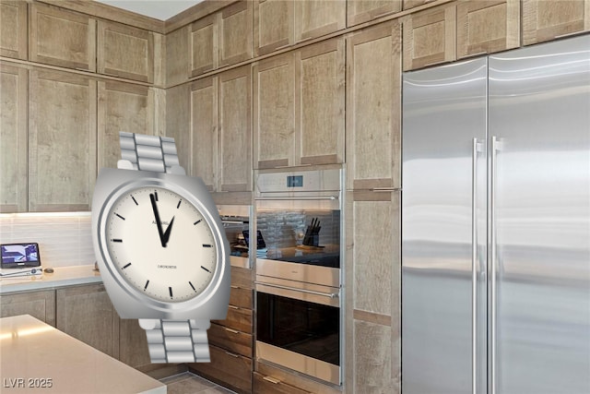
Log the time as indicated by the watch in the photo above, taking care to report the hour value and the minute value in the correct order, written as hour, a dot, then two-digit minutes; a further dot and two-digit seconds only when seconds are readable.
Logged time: 12.59
